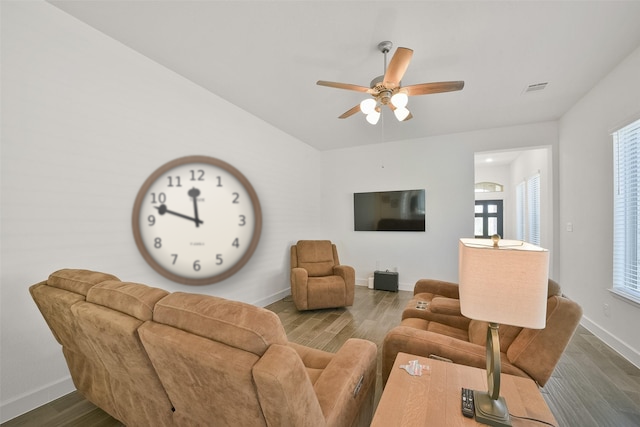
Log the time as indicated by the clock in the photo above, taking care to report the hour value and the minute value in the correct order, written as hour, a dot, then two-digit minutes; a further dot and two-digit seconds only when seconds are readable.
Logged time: 11.48
